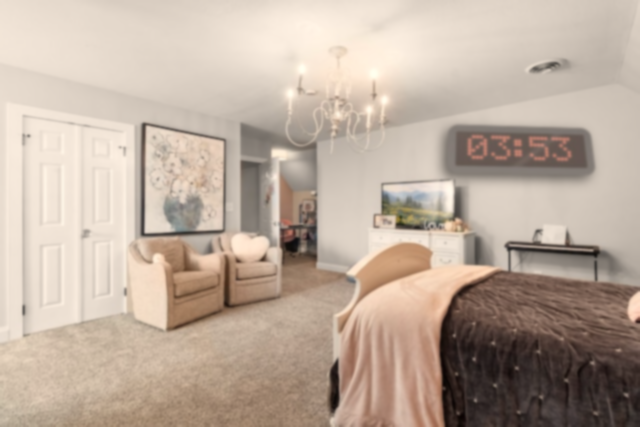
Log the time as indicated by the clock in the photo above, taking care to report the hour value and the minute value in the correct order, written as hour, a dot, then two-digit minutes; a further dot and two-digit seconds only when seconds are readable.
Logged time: 3.53
